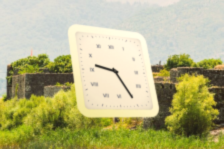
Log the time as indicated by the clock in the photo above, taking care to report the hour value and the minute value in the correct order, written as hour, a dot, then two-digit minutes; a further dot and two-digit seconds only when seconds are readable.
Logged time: 9.25
